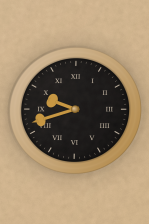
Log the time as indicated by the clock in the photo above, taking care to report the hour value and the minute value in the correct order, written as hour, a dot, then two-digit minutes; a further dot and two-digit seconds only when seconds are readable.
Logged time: 9.42
